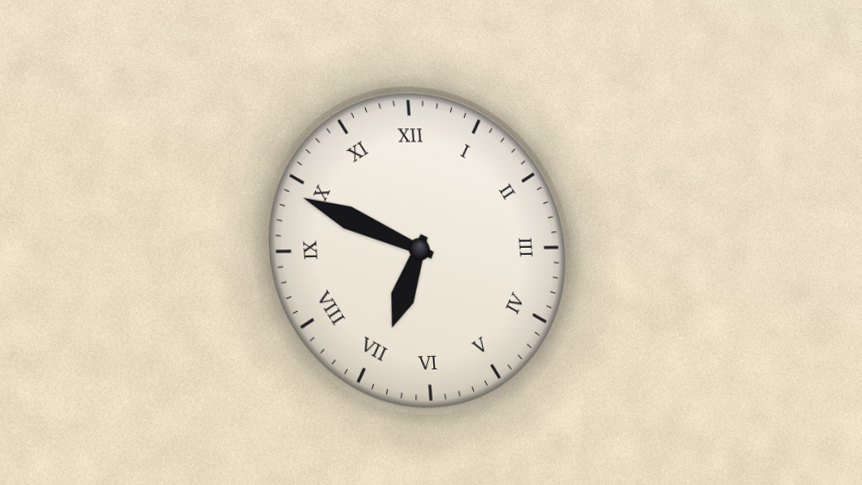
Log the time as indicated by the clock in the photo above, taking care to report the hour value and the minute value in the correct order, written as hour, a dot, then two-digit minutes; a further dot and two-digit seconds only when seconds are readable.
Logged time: 6.49
